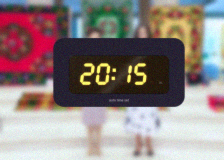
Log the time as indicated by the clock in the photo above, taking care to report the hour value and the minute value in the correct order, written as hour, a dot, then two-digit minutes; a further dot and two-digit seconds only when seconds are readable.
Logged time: 20.15
